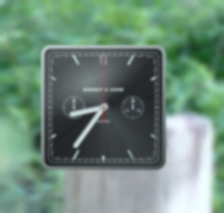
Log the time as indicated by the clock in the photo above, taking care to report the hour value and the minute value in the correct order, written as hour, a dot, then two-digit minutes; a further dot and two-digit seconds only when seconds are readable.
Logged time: 8.36
